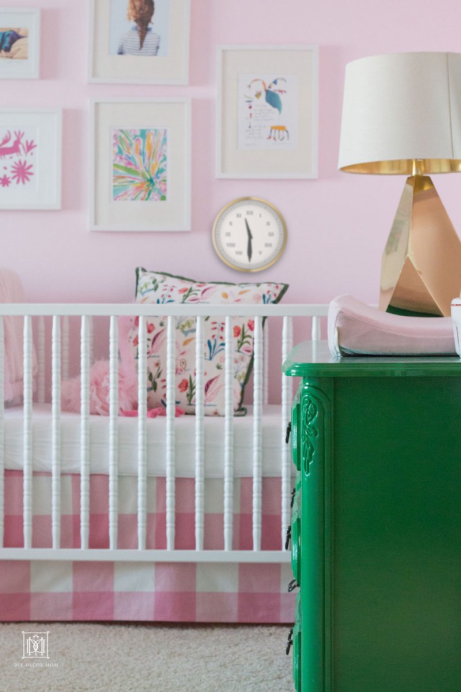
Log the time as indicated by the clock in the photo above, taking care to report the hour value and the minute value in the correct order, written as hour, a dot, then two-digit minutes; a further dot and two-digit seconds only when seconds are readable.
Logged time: 11.30
